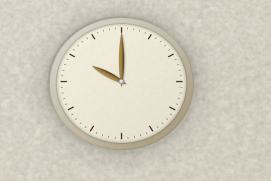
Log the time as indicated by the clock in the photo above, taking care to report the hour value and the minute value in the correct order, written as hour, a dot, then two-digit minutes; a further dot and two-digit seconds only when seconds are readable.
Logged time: 10.00
